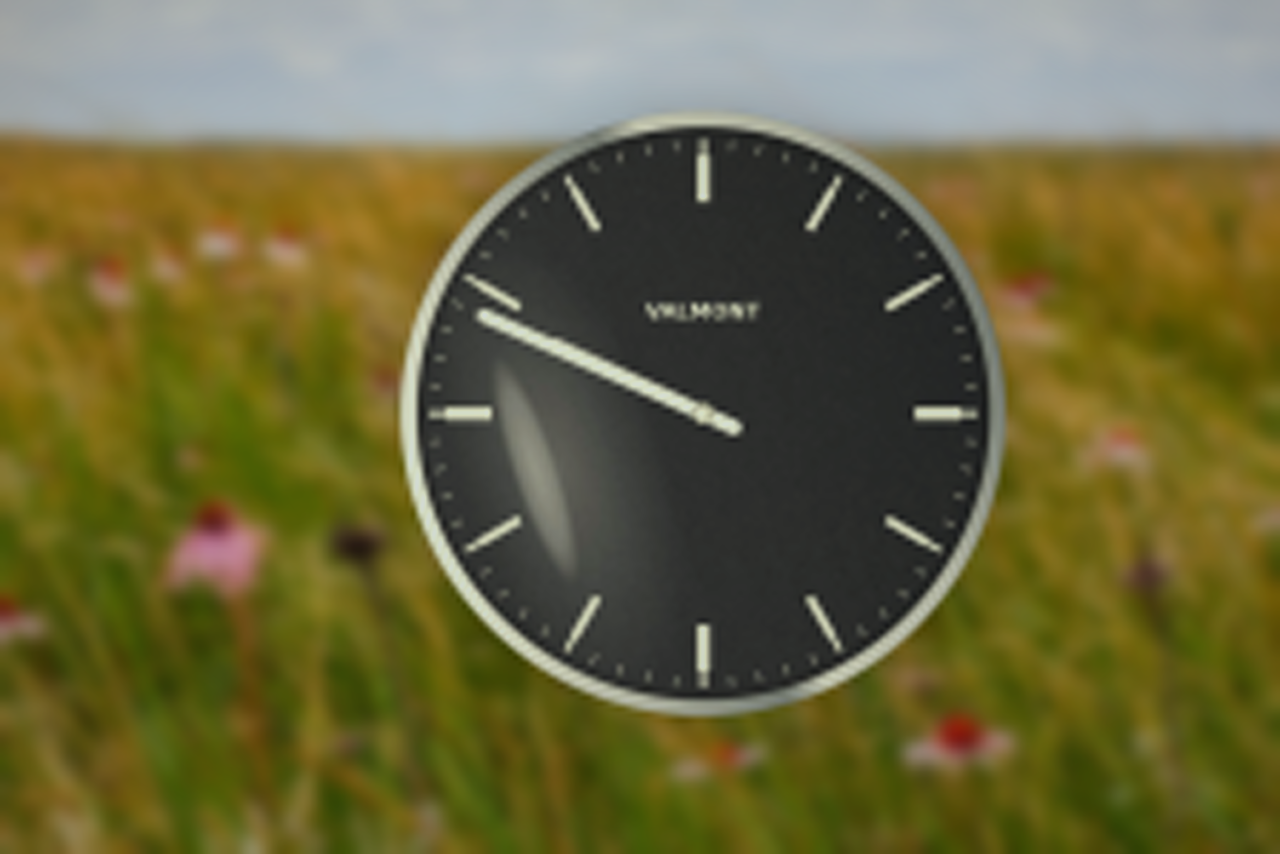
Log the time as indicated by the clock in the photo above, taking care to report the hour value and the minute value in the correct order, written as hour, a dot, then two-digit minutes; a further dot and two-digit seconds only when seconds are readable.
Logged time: 9.49
